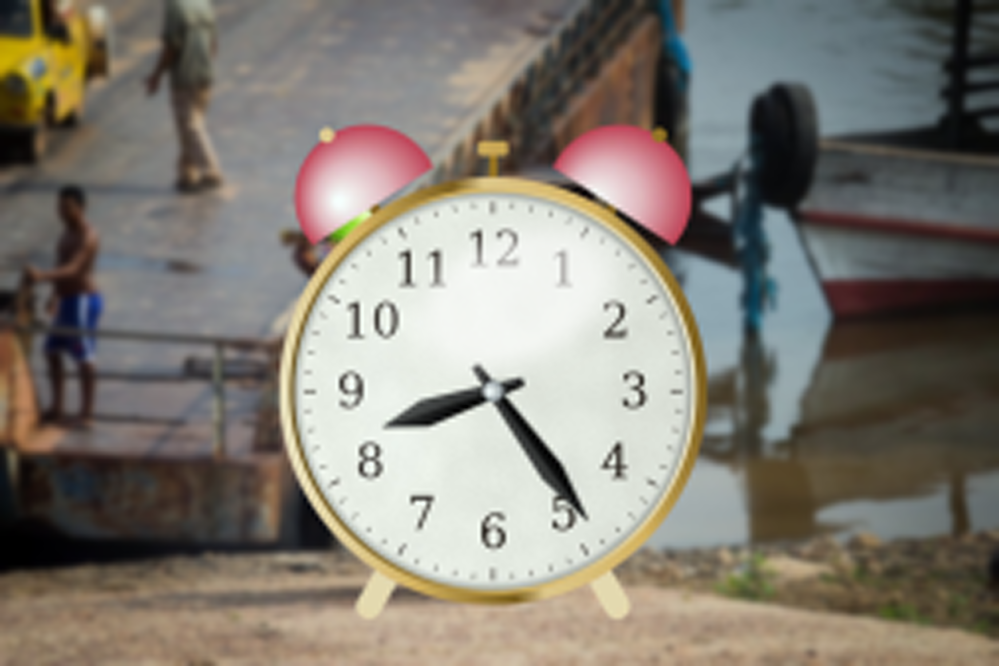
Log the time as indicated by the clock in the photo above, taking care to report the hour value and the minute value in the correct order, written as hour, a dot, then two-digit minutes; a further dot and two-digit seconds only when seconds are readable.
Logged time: 8.24
